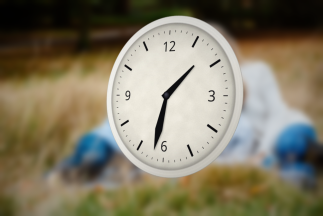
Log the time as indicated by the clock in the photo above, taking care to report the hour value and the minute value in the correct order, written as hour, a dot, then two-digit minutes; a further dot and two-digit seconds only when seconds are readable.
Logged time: 1.32
